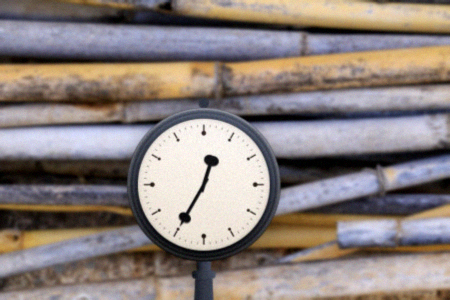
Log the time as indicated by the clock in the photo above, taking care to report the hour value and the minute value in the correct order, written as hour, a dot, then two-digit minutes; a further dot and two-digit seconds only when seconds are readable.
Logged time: 12.35
